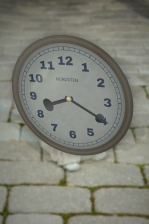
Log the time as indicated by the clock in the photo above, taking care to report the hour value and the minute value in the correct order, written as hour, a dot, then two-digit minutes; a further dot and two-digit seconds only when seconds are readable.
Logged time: 8.20
